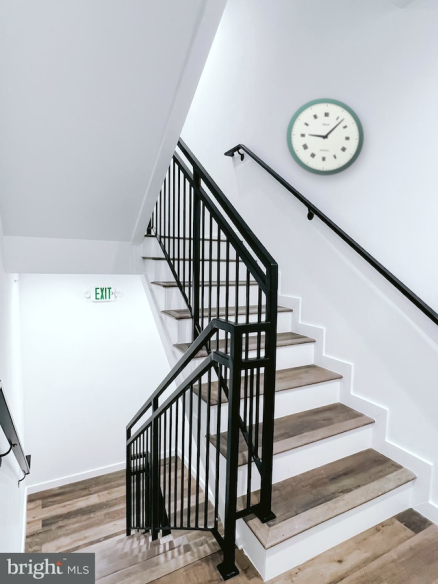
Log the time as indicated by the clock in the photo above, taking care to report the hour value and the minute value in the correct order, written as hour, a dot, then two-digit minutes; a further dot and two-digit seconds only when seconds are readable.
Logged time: 9.07
